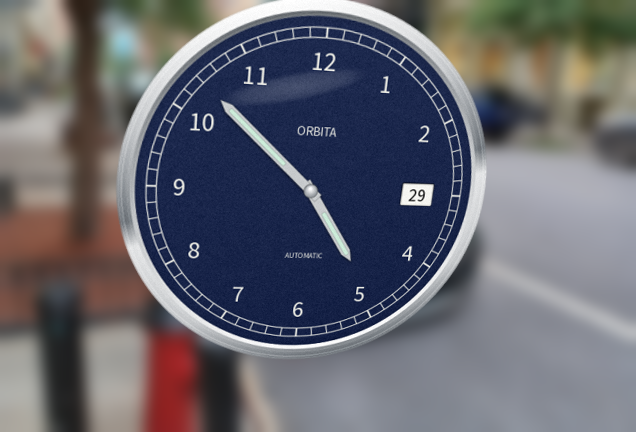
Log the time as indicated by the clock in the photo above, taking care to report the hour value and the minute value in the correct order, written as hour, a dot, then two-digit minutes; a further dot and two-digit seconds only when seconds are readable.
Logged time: 4.52
